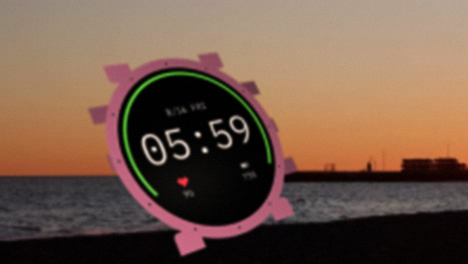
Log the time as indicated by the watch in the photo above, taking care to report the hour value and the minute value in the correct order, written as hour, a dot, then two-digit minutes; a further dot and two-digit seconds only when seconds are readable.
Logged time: 5.59
